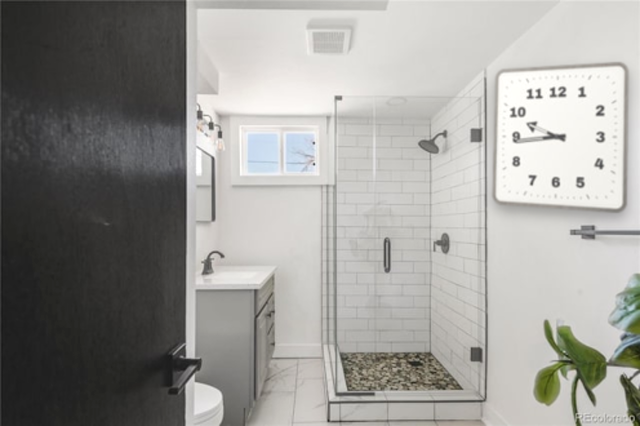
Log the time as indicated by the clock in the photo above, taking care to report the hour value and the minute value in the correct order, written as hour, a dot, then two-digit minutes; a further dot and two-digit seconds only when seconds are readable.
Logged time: 9.44
